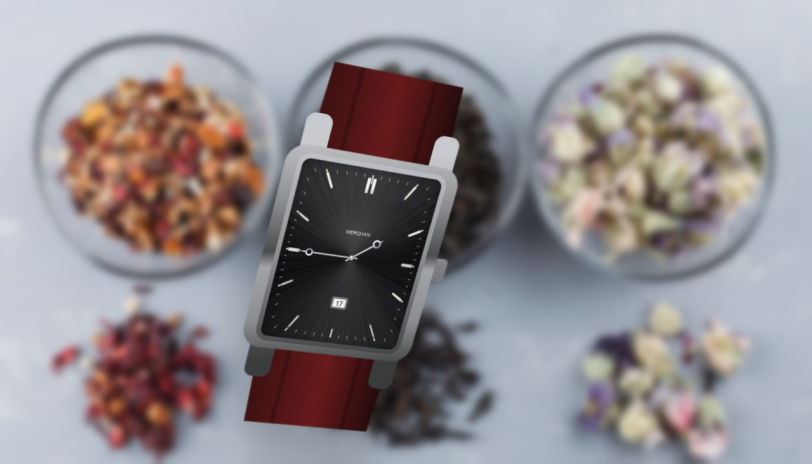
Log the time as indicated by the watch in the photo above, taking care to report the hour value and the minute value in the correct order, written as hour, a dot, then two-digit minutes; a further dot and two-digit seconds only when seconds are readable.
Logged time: 1.45
